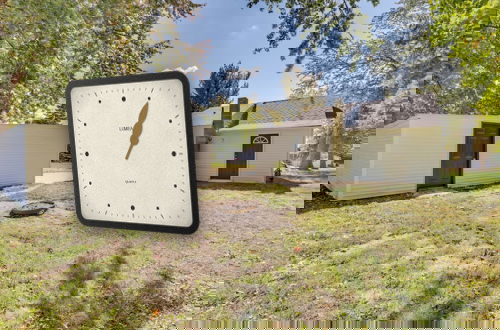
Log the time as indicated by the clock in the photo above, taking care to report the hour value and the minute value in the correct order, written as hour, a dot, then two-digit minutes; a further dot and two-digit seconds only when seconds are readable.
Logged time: 1.05
